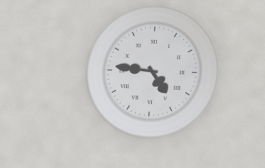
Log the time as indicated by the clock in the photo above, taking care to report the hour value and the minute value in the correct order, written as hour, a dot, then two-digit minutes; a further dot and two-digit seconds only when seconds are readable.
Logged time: 4.46
